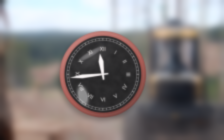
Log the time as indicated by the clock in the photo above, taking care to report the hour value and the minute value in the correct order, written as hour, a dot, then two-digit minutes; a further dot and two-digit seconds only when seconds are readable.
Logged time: 11.44
